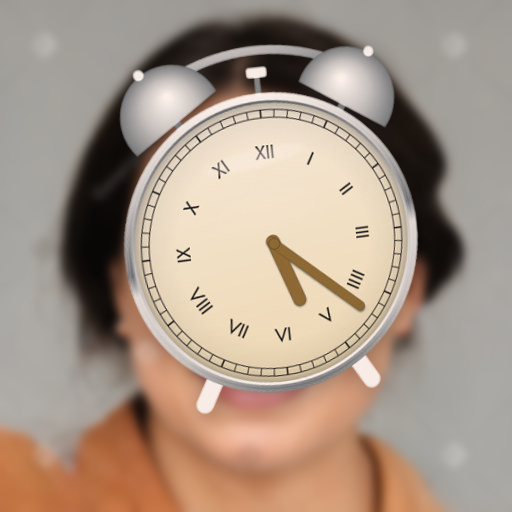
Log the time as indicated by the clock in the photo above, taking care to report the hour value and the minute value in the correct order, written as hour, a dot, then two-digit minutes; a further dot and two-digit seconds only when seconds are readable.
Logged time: 5.22
